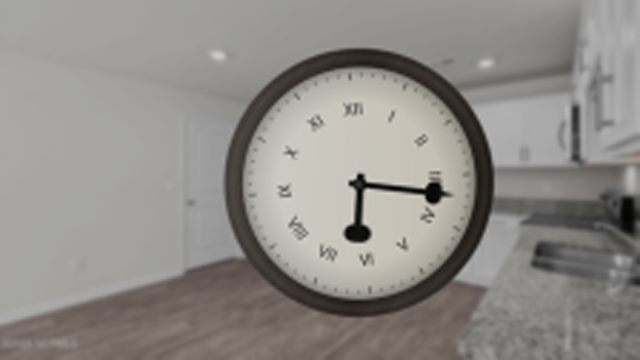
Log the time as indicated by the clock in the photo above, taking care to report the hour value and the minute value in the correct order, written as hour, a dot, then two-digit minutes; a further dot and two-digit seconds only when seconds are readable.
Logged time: 6.17
